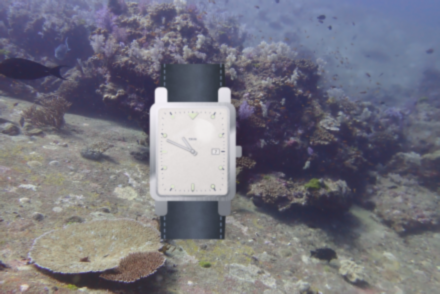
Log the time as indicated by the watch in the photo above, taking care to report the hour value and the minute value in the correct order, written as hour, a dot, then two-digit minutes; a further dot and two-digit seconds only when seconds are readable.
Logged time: 10.49
